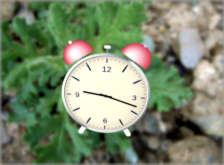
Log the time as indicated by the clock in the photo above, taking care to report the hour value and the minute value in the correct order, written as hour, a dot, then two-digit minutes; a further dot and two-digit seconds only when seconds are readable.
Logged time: 9.18
